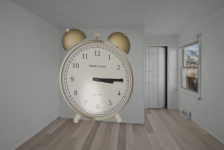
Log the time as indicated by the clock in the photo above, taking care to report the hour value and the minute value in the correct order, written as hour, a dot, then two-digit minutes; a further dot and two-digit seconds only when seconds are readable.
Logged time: 3.15
